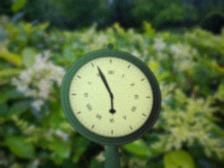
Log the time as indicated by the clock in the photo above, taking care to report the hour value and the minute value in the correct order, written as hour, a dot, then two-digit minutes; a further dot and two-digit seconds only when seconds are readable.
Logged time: 5.56
